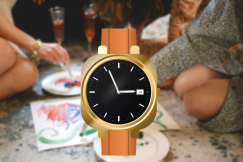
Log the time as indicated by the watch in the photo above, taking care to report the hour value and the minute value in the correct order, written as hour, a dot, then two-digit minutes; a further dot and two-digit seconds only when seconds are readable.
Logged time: 2.56
